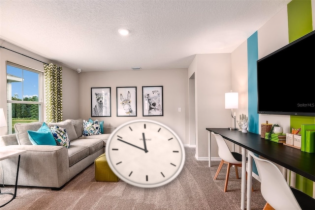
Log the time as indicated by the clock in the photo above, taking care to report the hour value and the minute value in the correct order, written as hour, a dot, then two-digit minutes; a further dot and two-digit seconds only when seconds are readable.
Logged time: 11.49
